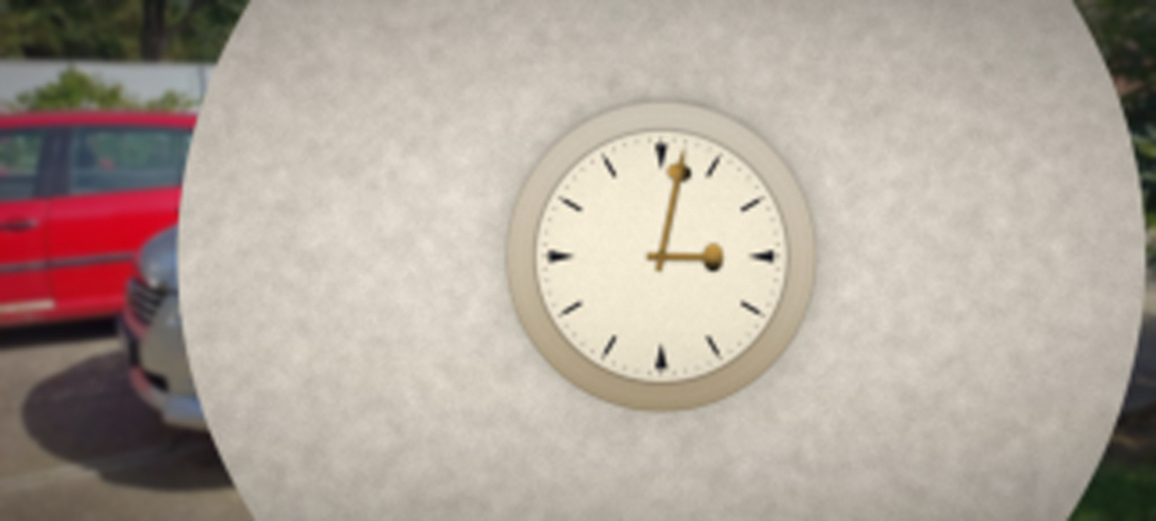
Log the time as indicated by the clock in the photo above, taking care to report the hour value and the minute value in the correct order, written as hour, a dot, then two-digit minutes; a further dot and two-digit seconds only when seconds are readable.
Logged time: 3.02
